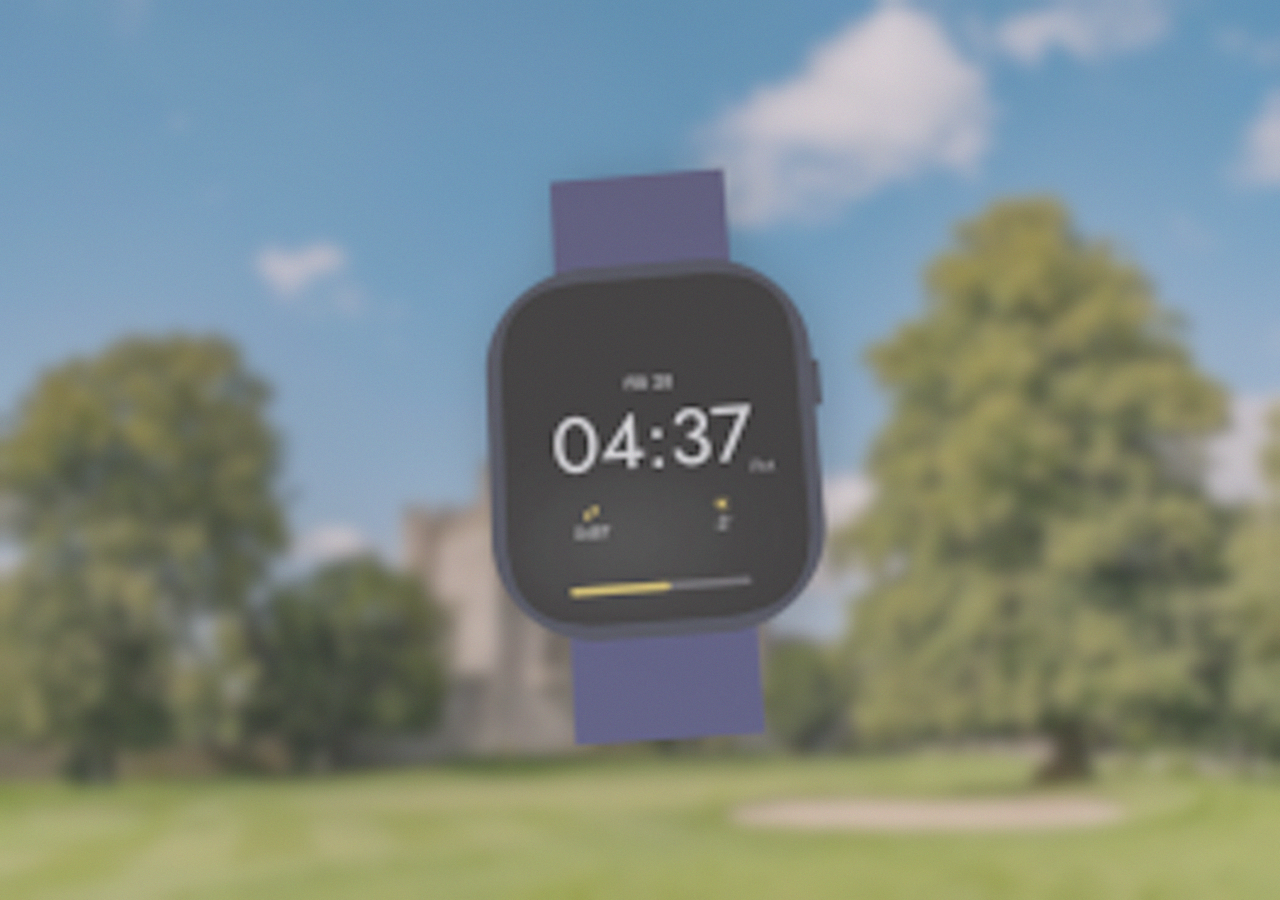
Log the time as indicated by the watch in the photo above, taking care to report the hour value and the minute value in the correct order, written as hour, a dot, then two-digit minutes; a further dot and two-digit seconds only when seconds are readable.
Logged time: 4.37
